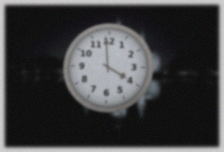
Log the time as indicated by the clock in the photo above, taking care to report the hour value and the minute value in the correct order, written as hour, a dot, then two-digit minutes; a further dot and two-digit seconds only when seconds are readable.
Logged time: 3.59
